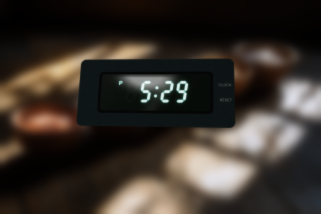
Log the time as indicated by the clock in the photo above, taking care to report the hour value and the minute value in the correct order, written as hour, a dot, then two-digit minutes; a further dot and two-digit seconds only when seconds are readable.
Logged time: 5.29
